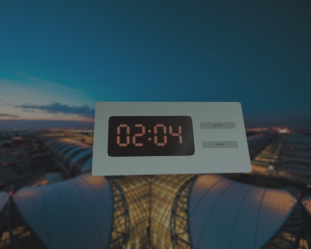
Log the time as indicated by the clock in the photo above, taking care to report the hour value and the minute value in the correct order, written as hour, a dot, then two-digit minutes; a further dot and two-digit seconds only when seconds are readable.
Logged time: 2.04
